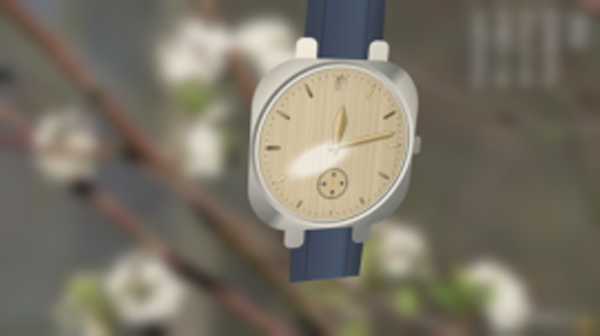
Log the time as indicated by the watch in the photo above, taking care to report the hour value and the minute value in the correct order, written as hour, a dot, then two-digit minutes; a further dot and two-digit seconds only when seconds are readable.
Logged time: 12.13
